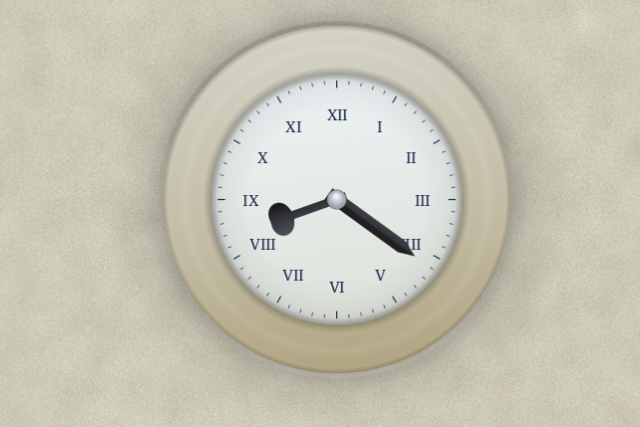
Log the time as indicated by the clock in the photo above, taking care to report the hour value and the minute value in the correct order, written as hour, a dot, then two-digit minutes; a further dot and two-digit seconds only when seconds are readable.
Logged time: 8.21
